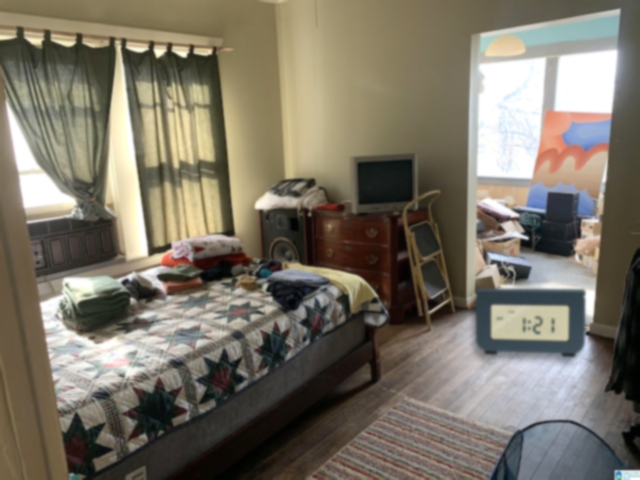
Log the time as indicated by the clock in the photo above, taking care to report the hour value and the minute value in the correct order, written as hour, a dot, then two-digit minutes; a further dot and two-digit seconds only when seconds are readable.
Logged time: 1.21
